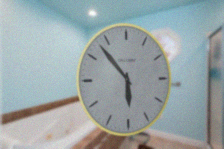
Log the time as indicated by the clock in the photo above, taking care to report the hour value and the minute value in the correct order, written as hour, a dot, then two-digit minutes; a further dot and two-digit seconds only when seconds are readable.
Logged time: 5.53
